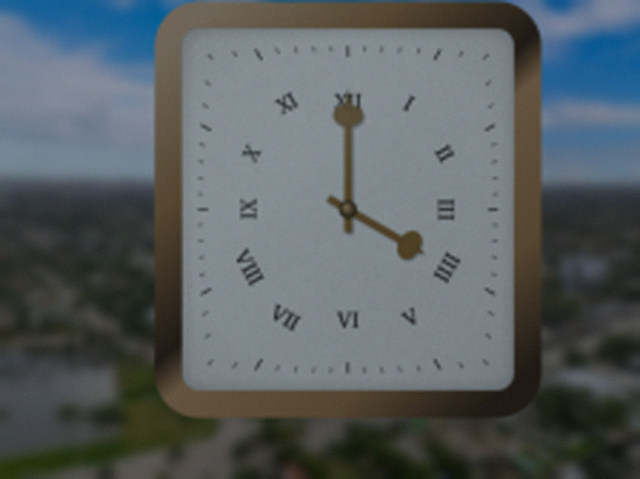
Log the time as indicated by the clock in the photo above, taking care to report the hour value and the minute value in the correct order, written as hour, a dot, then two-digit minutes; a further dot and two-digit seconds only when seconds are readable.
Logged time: 4.00
